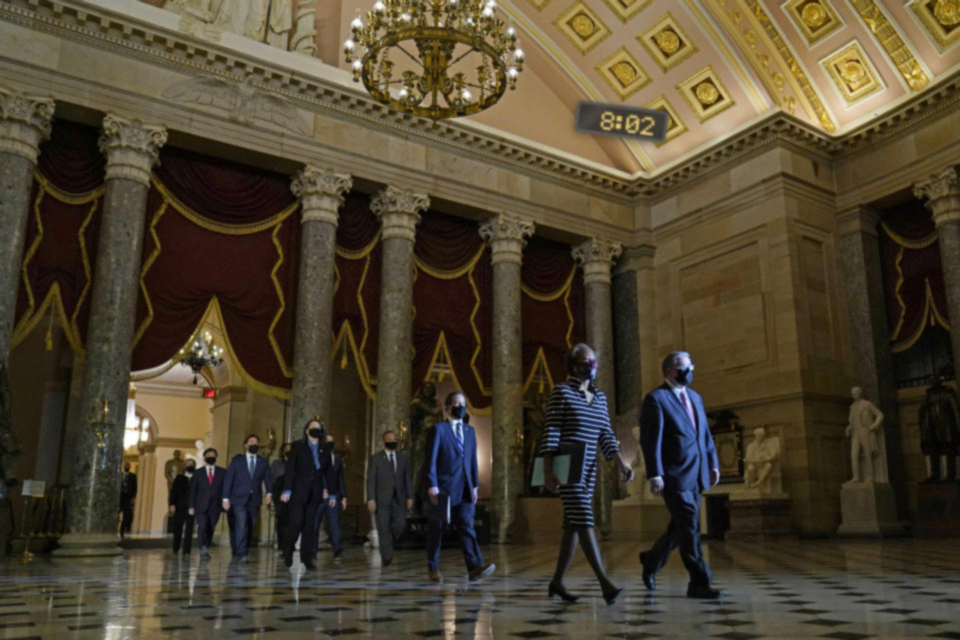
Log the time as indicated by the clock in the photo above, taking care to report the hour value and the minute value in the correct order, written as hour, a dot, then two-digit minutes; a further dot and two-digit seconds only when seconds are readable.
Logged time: 8.02
